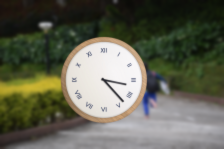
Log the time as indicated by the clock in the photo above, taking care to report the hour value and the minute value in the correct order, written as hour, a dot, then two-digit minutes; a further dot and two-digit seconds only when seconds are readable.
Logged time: 3.23
